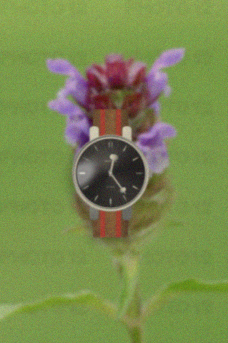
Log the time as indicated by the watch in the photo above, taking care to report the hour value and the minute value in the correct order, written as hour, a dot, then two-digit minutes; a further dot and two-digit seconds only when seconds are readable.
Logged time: 12.24
